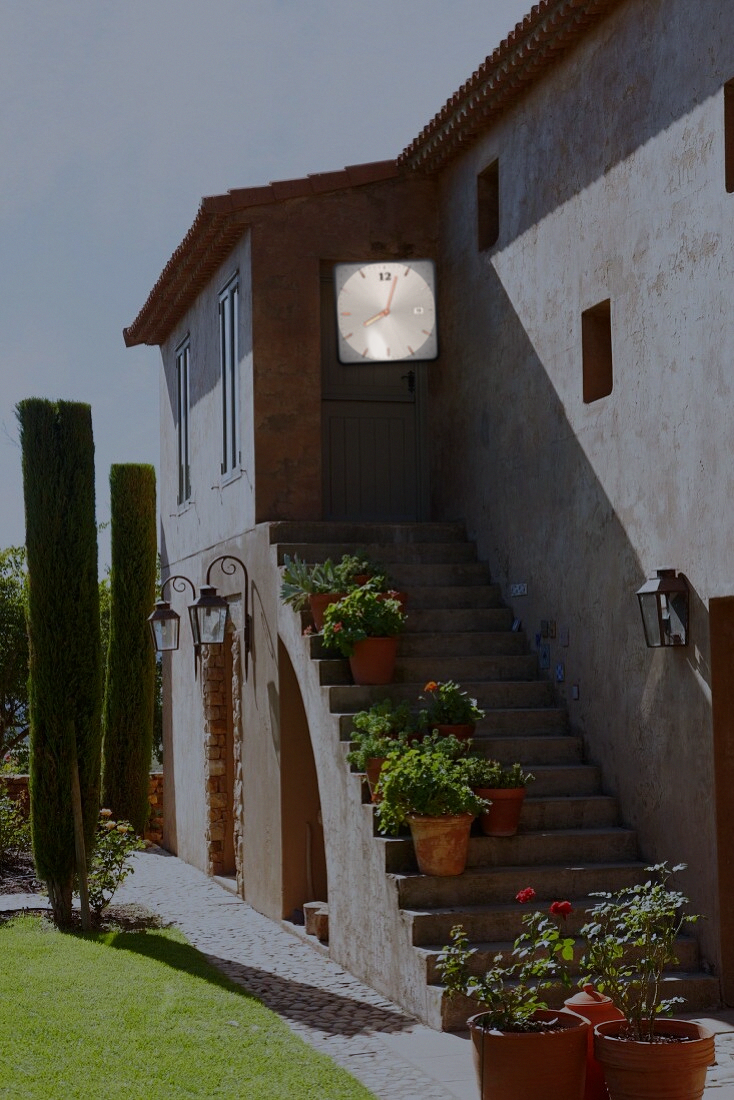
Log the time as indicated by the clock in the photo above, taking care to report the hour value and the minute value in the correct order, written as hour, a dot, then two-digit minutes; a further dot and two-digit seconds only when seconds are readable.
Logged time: 8.03
